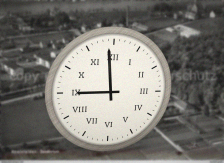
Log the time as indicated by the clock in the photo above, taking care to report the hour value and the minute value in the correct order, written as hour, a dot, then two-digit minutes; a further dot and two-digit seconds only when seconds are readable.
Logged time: 8.59
